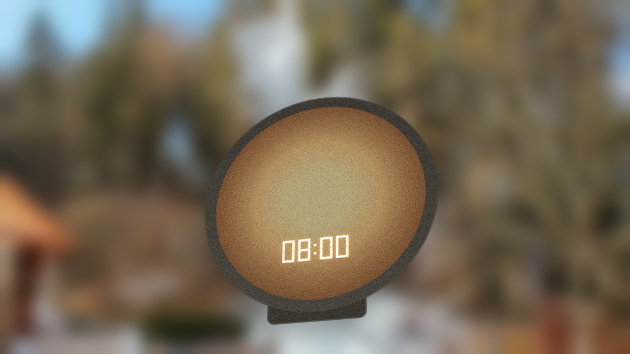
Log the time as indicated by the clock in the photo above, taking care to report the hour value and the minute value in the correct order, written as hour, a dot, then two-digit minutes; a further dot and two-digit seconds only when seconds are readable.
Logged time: 8.00
